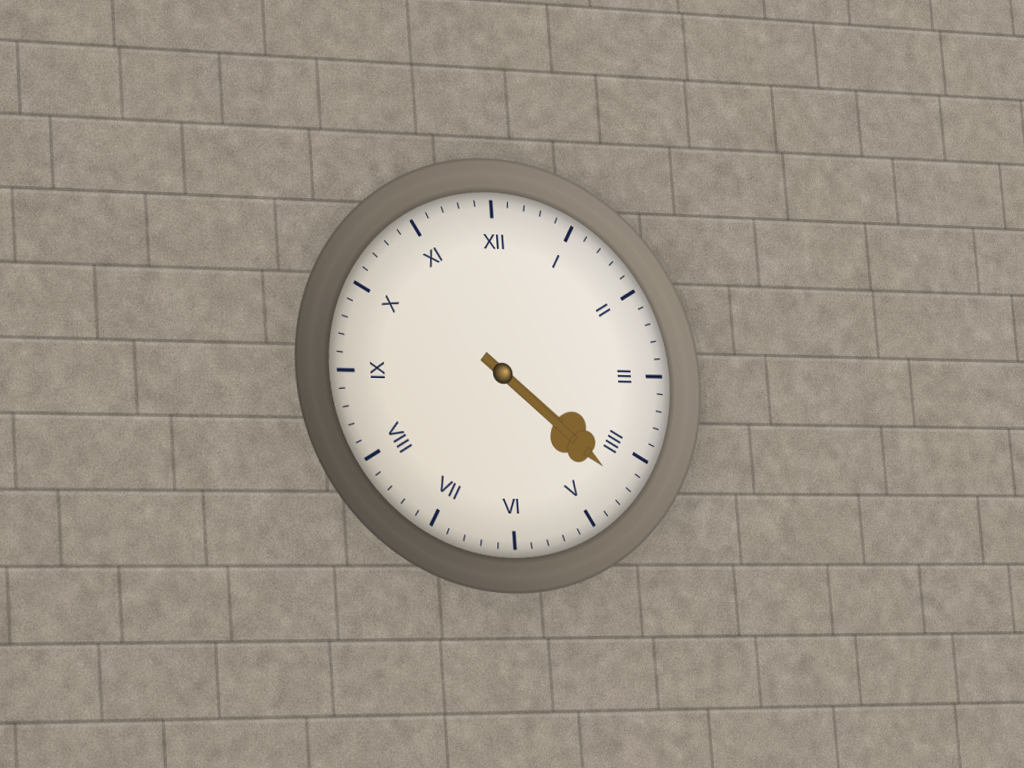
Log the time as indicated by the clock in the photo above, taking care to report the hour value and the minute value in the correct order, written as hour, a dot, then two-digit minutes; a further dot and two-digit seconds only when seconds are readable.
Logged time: 4.22
